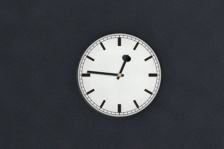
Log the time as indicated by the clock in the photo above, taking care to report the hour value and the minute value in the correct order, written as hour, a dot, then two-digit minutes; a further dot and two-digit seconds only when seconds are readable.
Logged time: 12.46
